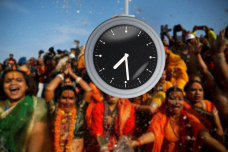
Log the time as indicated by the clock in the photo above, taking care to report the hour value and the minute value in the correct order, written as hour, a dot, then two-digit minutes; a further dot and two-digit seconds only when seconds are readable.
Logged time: 7.29
